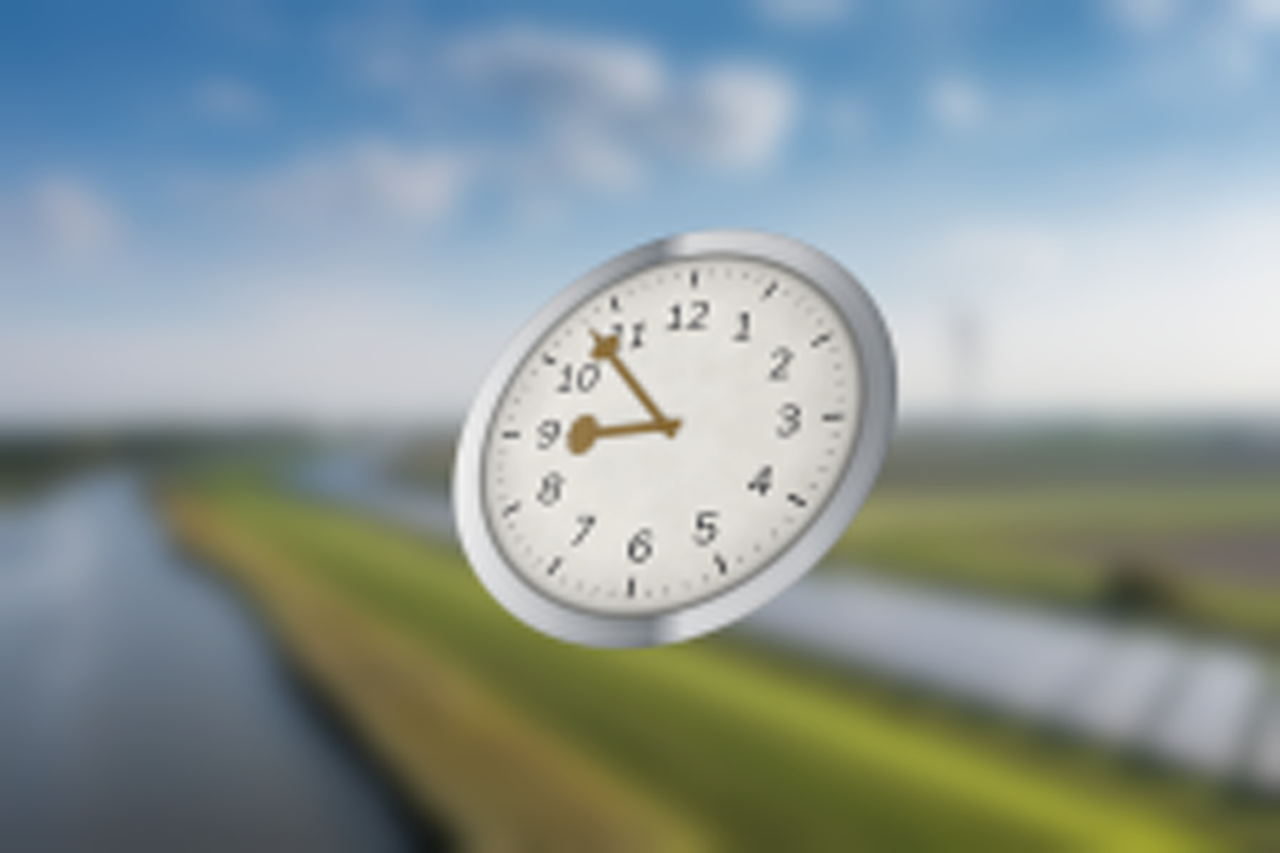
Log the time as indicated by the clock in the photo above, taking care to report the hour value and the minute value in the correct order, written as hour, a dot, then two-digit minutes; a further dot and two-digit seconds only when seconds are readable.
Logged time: 8.53
